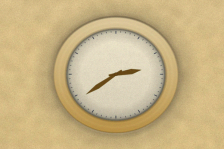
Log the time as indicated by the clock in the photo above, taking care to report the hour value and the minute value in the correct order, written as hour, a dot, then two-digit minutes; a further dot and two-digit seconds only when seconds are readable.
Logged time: 2.39
